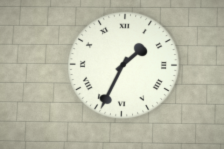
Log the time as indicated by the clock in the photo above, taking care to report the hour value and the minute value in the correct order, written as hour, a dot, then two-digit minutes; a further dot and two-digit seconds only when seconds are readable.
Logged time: 1.34
